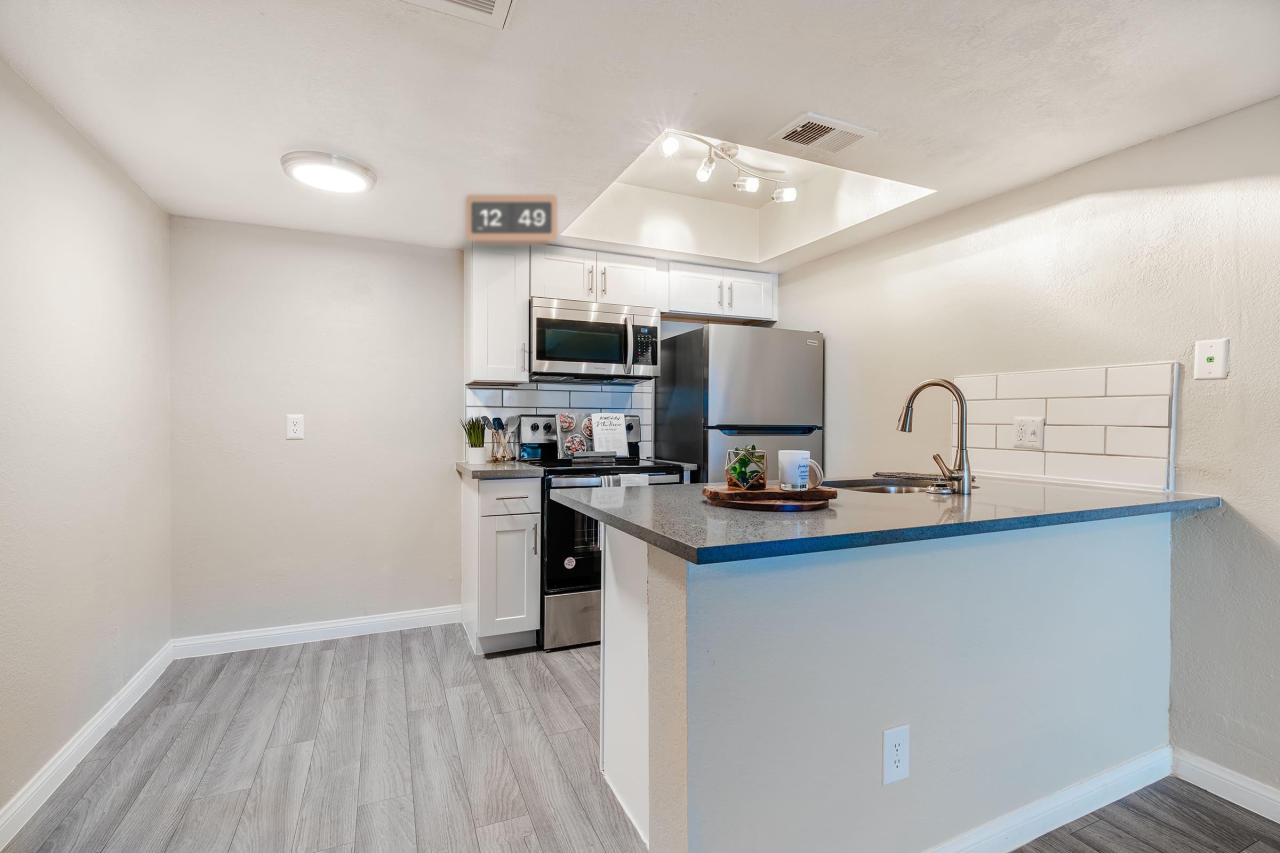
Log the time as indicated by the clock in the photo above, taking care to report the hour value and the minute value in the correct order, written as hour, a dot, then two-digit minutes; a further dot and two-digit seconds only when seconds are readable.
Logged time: 12.49
